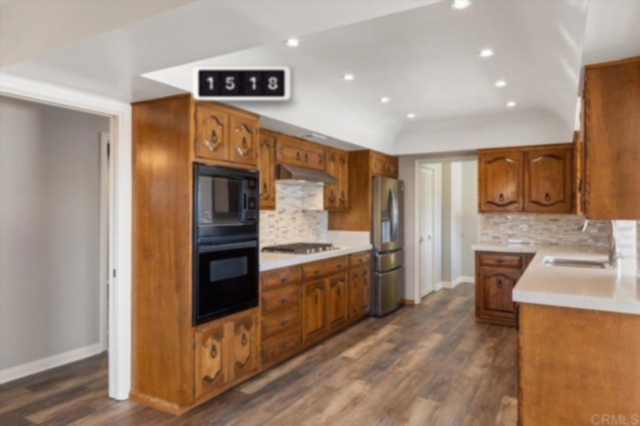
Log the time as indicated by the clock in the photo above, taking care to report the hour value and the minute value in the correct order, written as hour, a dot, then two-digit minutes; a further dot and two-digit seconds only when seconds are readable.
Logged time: 15.18
